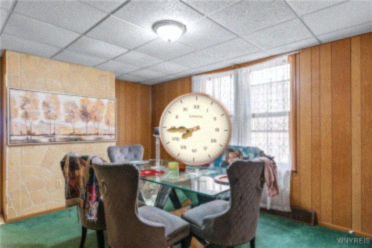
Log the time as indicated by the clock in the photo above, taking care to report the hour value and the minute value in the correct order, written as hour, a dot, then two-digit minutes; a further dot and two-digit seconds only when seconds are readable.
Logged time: 7.44
